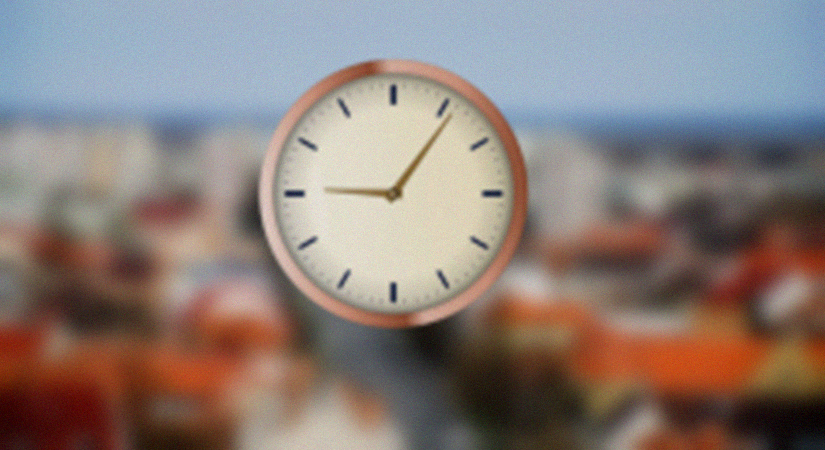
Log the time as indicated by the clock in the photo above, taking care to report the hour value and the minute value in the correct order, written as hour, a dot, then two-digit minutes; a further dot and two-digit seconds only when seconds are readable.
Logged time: 9.06
